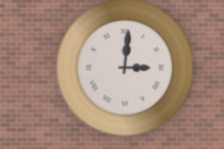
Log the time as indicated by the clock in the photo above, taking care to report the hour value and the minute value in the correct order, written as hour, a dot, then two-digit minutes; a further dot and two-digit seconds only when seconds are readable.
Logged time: 3.01
